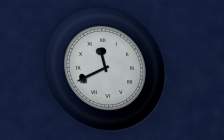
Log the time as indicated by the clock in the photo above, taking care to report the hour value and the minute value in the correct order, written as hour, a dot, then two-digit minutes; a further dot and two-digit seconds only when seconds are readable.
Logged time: 11.41
